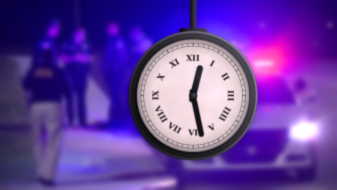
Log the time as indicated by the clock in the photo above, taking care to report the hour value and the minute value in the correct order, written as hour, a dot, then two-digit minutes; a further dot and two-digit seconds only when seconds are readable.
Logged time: 12.28
